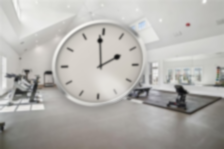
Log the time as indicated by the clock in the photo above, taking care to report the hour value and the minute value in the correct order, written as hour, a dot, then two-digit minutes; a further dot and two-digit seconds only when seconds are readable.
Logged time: 1.59
